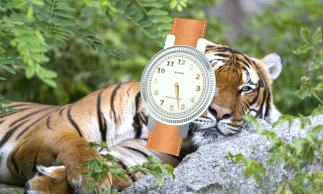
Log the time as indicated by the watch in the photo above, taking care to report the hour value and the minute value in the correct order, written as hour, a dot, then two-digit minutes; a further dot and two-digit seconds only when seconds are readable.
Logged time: 5.27
